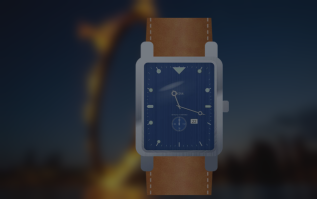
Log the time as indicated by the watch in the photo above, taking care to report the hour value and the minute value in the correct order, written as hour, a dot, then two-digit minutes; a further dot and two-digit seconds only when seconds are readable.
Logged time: 11.18
